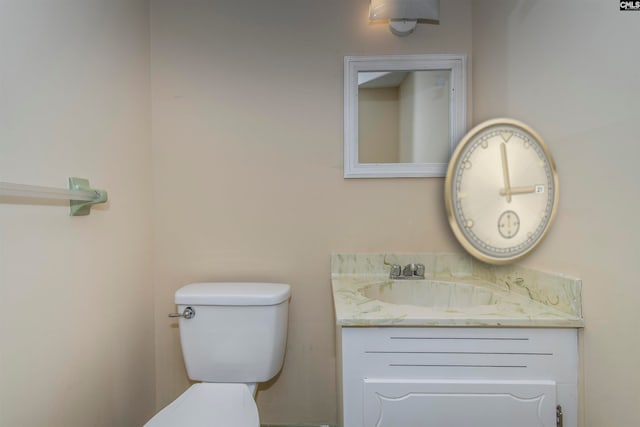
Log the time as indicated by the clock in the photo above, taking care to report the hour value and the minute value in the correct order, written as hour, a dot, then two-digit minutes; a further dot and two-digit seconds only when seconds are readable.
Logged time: 2.59
